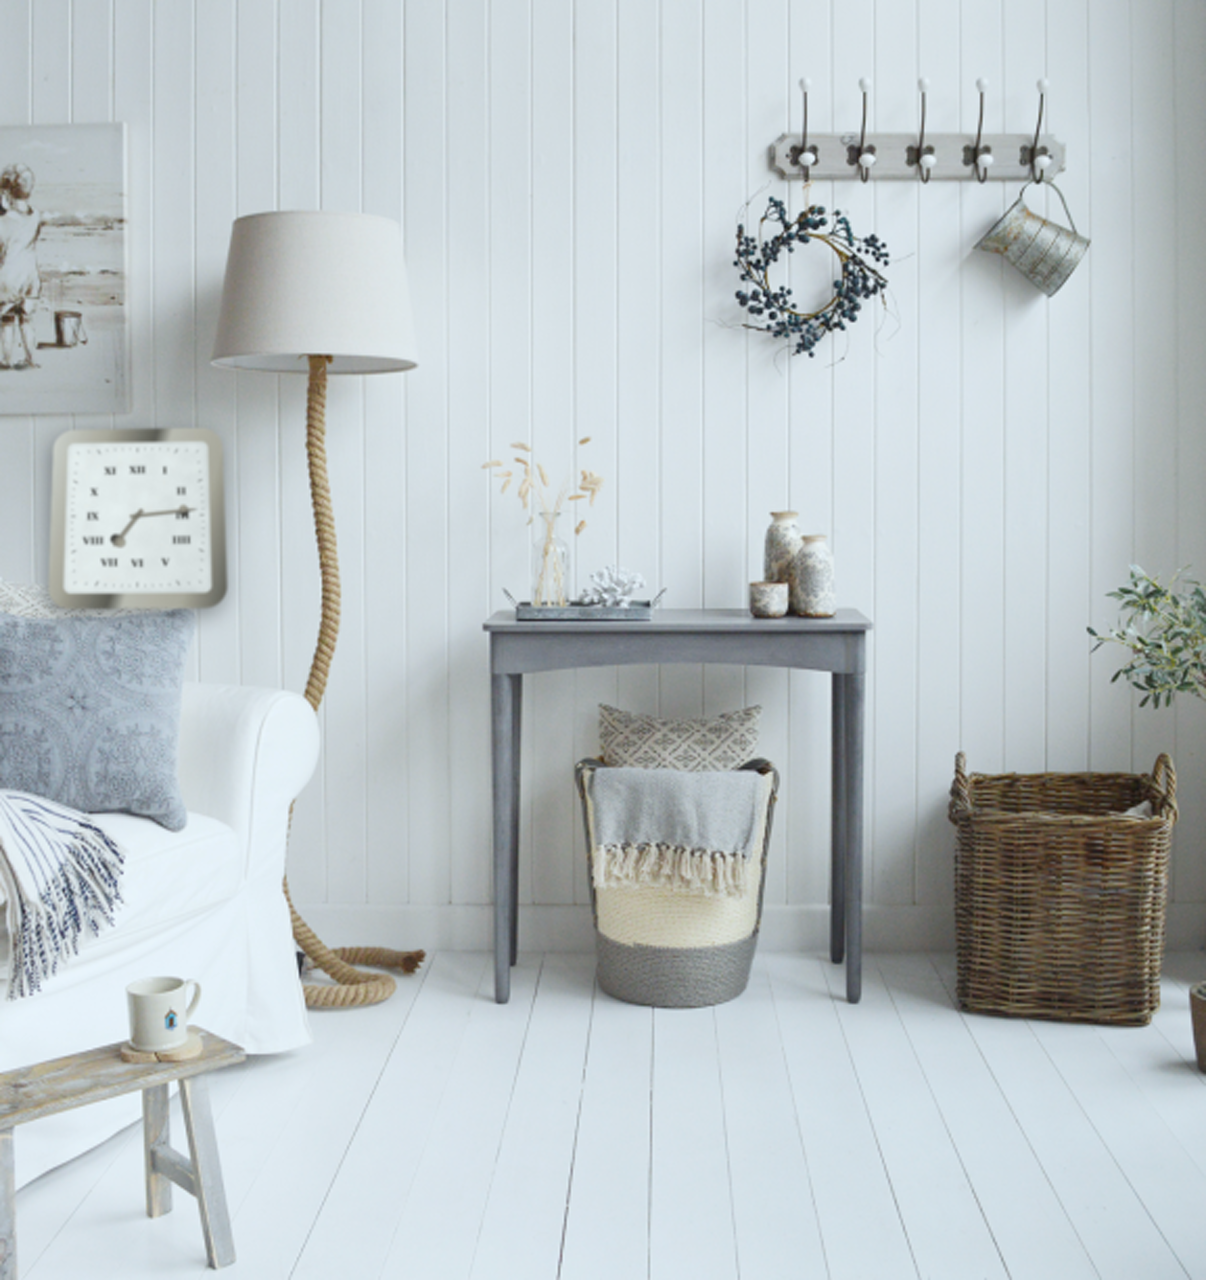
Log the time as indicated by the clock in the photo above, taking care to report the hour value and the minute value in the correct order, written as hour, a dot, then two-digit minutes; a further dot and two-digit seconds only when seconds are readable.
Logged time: 7.14
